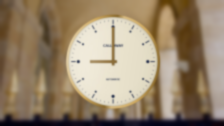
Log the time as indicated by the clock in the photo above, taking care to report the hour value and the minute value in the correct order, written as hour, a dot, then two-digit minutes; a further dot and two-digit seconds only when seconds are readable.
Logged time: 9.00
